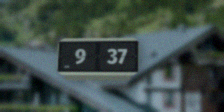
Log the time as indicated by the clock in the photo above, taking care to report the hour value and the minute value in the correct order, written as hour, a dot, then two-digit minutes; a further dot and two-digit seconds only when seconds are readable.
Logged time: 9.37
